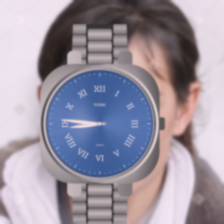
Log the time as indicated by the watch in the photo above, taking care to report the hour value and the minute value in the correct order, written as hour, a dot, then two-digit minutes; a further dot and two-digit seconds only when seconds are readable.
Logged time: 8.46
